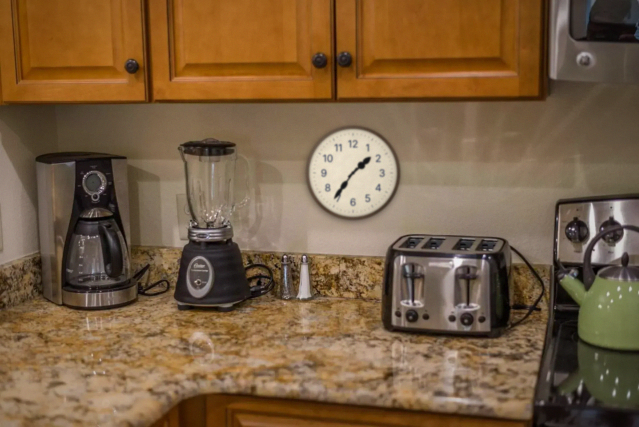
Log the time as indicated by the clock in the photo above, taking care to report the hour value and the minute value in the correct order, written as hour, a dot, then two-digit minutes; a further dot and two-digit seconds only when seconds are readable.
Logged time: 1.36
